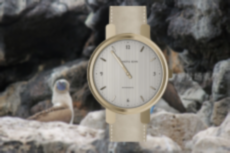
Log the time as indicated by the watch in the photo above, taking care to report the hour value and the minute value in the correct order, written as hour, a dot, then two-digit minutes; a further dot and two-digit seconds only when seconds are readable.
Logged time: 10.54
